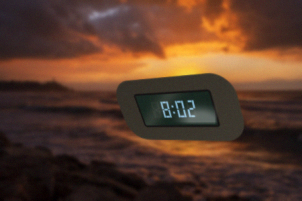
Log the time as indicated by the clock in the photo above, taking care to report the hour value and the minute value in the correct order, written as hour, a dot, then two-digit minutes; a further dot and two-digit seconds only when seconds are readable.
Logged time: 8.02
